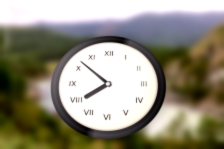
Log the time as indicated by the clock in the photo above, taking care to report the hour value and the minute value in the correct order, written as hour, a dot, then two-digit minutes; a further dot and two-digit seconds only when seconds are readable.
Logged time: 7.52
